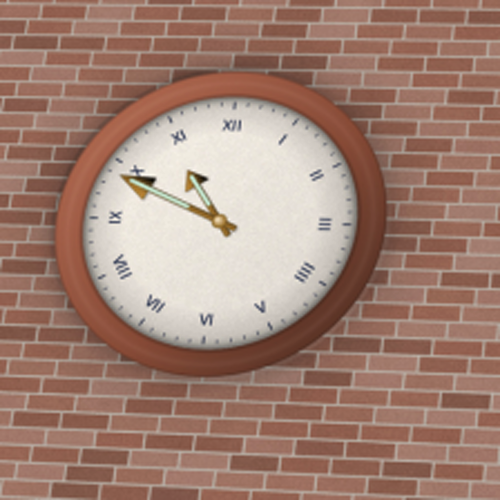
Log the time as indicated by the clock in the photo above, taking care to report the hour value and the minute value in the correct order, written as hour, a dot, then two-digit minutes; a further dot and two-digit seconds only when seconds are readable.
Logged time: 10.49
